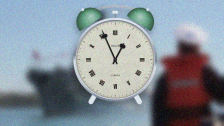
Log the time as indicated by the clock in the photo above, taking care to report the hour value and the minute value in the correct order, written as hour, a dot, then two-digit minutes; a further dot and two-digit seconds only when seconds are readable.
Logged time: 12.56
